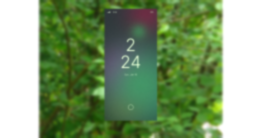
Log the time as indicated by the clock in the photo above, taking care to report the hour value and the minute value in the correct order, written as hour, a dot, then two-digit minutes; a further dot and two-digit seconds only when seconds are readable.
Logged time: 2.24
